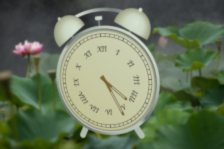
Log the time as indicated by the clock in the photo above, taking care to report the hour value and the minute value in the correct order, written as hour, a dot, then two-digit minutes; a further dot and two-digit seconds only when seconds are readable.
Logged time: 4.26
